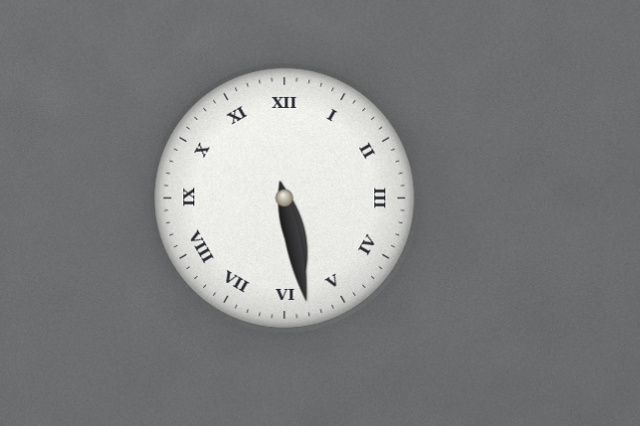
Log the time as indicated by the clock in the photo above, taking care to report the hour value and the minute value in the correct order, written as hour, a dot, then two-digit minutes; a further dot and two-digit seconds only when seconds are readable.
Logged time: 5.28
